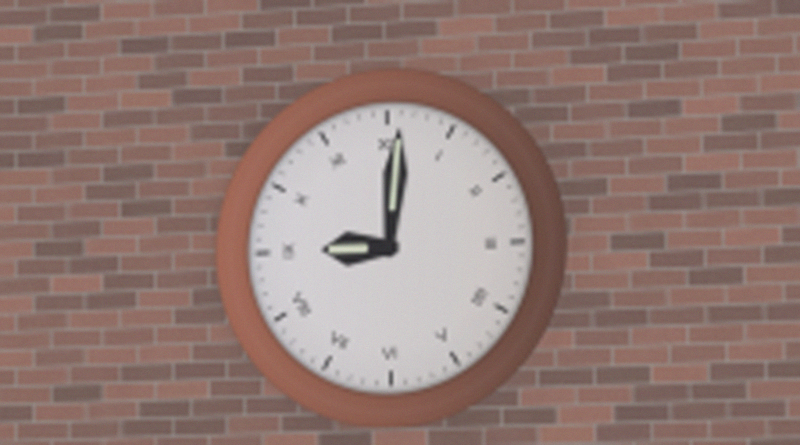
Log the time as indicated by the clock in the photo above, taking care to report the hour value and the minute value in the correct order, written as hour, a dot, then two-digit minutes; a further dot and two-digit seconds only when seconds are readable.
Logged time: 9.01
